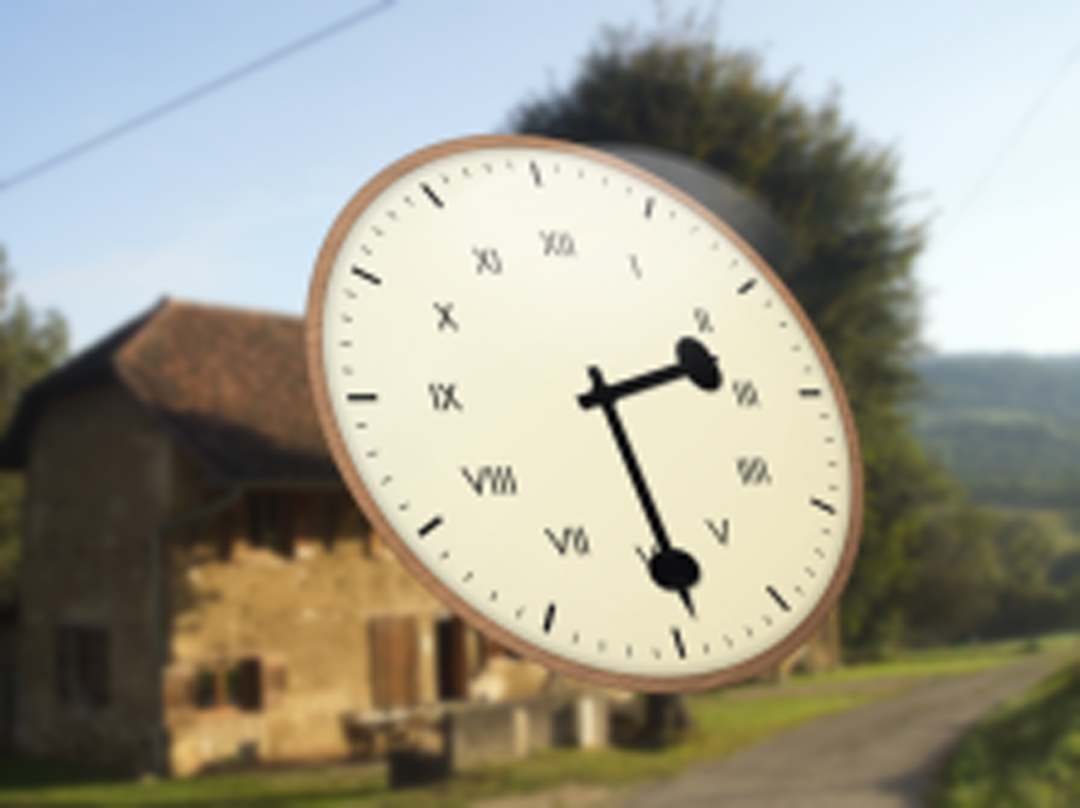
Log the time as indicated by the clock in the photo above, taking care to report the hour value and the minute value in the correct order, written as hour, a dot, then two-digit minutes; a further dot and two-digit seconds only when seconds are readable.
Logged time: 2.29
